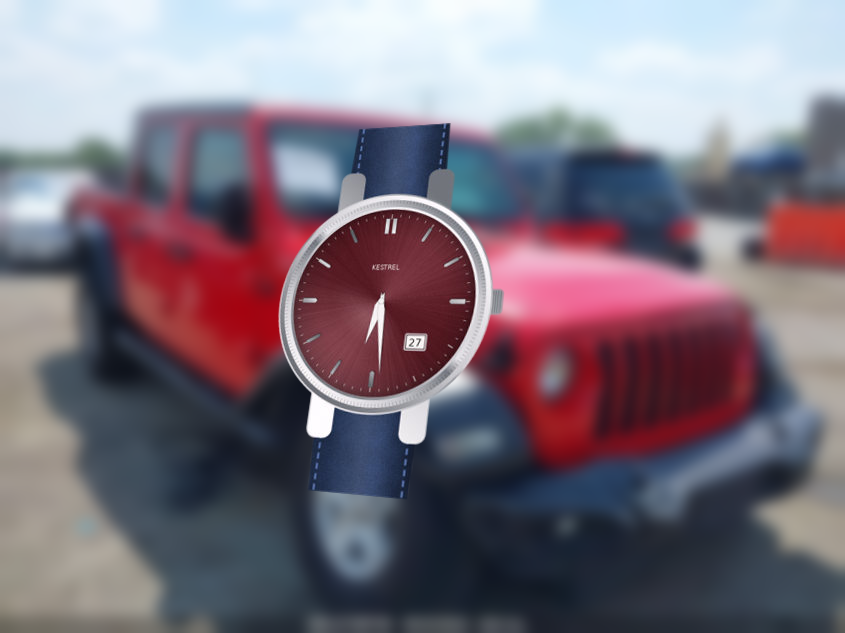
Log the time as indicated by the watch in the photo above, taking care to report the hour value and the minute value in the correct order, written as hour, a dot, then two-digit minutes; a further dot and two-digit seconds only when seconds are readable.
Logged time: 6.29
